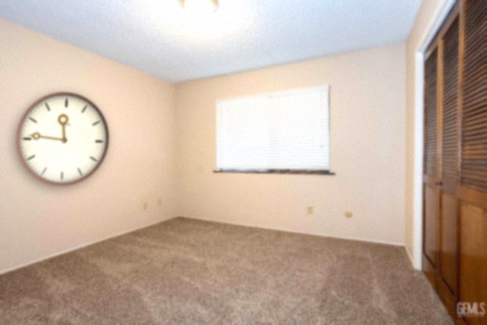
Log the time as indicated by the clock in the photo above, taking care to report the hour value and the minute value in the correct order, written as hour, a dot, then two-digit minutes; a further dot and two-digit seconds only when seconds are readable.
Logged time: 11.46
